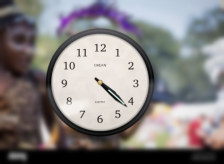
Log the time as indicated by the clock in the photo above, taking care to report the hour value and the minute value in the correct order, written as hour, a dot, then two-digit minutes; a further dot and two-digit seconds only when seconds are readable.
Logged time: 4.22
